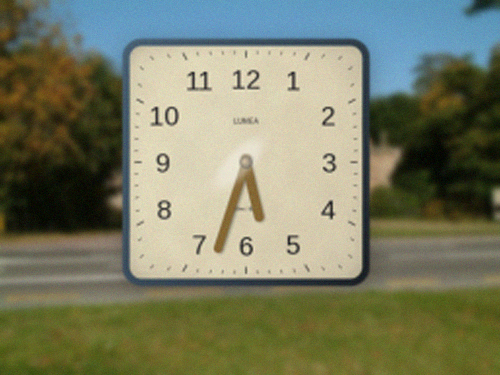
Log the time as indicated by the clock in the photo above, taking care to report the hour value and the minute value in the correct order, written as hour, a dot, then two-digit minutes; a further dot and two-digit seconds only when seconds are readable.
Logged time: 5.33
